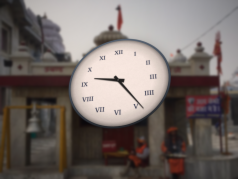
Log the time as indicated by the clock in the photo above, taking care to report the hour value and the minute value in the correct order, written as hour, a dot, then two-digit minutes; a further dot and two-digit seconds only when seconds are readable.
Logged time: 9.24
